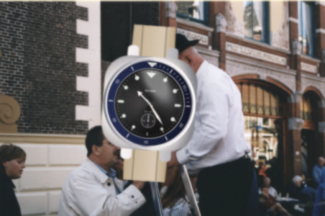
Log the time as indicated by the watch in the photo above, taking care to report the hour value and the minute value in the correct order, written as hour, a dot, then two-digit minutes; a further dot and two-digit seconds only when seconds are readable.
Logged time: 10.24
